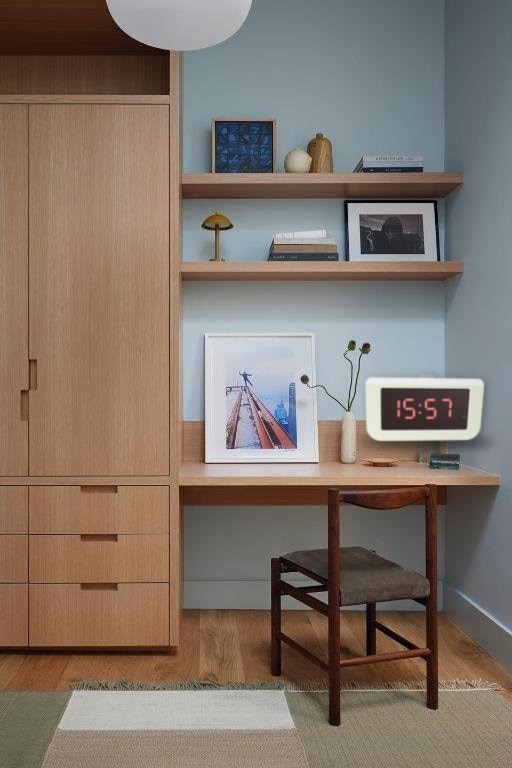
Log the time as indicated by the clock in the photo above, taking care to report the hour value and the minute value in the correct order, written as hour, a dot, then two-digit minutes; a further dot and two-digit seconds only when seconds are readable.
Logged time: 15.57
